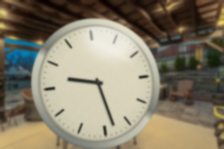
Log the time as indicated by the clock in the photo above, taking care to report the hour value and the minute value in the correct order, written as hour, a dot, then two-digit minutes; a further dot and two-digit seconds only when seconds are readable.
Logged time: 9.28
